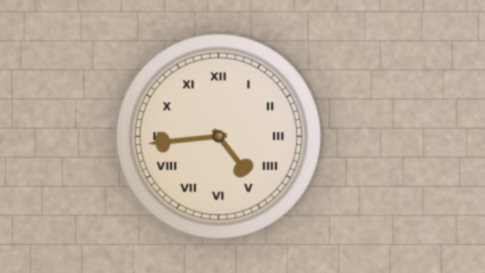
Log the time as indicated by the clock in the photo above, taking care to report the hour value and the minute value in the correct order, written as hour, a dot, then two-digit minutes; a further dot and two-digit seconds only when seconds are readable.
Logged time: 4.44
